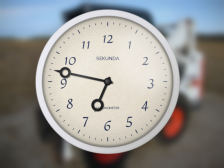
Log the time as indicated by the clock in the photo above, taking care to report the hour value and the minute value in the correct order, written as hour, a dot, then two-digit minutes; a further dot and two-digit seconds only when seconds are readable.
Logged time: 6.47
